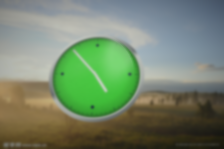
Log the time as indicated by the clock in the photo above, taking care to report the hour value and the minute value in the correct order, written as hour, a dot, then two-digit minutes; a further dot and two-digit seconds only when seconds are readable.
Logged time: 4.53
